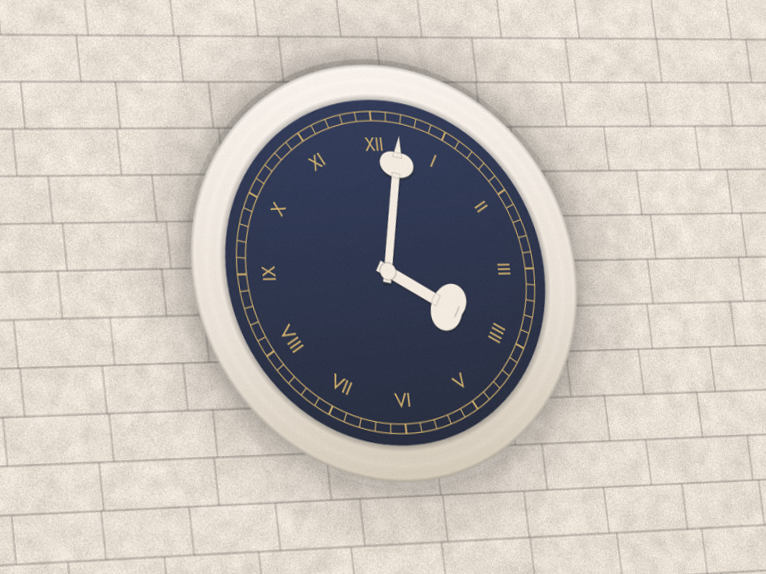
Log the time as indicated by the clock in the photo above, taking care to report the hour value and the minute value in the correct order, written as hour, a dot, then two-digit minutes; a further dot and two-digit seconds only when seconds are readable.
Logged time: 4.02
